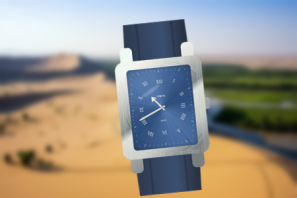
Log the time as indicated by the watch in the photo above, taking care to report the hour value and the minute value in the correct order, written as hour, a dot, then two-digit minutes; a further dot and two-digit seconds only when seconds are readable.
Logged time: 10.41
